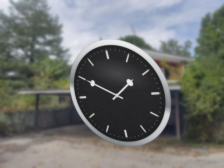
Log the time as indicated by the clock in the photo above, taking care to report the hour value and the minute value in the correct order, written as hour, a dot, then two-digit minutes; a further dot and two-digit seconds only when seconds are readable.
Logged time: 1.50
